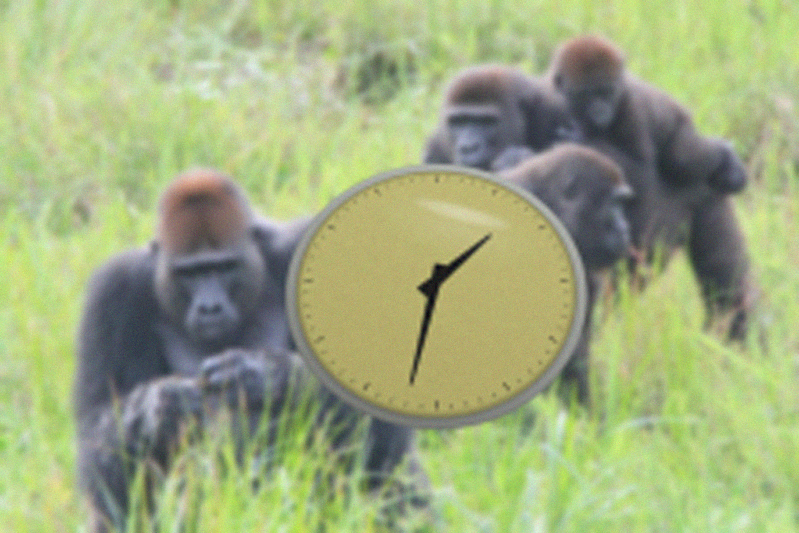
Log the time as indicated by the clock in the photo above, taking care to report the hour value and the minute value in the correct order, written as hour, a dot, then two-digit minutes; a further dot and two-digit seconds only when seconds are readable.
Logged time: 1.32
